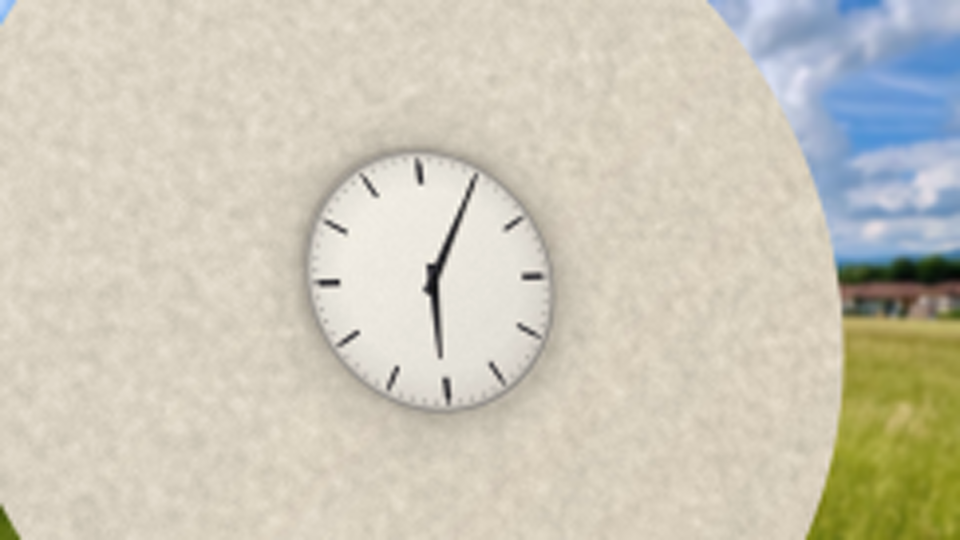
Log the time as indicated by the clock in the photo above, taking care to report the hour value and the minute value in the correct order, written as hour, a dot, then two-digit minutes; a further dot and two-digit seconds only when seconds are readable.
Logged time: 6.05
